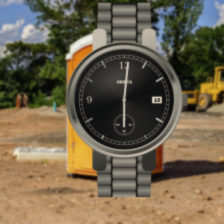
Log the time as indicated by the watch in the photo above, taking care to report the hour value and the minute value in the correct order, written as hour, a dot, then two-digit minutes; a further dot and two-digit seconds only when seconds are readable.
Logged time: 6.01
